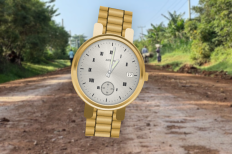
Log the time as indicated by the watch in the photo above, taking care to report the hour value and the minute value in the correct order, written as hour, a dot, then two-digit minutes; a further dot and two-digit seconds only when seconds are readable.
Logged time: 1.01
